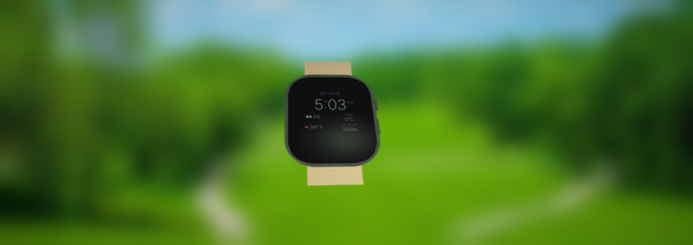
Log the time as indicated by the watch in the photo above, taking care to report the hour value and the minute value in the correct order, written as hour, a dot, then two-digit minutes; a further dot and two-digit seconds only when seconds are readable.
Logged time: 5.03
